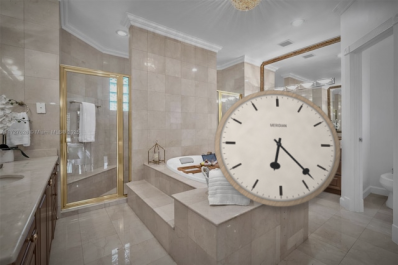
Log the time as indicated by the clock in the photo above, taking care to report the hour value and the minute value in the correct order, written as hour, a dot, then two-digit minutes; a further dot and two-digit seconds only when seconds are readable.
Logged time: 6.23
